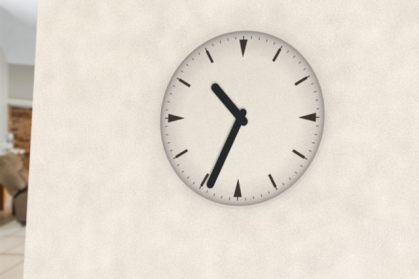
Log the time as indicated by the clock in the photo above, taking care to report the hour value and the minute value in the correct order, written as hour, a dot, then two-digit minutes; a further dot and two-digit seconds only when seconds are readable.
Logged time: 10.34
